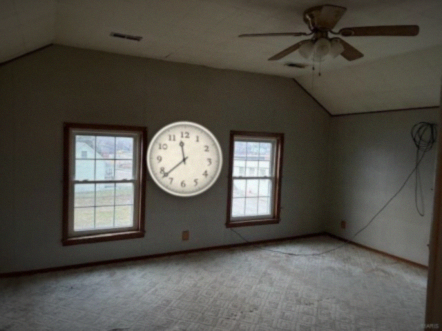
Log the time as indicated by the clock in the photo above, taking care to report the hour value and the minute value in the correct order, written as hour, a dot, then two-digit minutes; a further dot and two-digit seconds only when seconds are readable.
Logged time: 11.38
